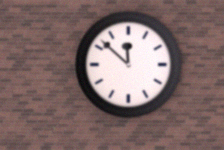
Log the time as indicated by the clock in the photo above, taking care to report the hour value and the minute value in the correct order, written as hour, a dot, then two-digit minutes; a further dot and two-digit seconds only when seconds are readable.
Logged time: 11.52
